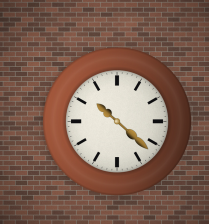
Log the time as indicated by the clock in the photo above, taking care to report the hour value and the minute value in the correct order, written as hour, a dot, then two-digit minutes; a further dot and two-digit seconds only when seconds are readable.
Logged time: 10.22
